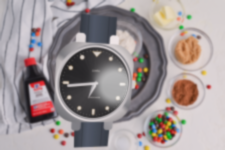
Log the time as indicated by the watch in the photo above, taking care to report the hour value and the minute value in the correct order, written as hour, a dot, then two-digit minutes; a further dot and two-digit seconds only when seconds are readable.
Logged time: 6.44
